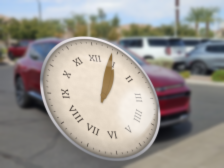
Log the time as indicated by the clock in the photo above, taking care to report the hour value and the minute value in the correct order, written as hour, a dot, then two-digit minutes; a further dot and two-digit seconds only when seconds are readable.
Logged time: 1.04
